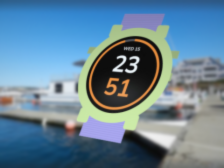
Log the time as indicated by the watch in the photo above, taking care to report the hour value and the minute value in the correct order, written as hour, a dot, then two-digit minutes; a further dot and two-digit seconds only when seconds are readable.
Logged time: 23.51
